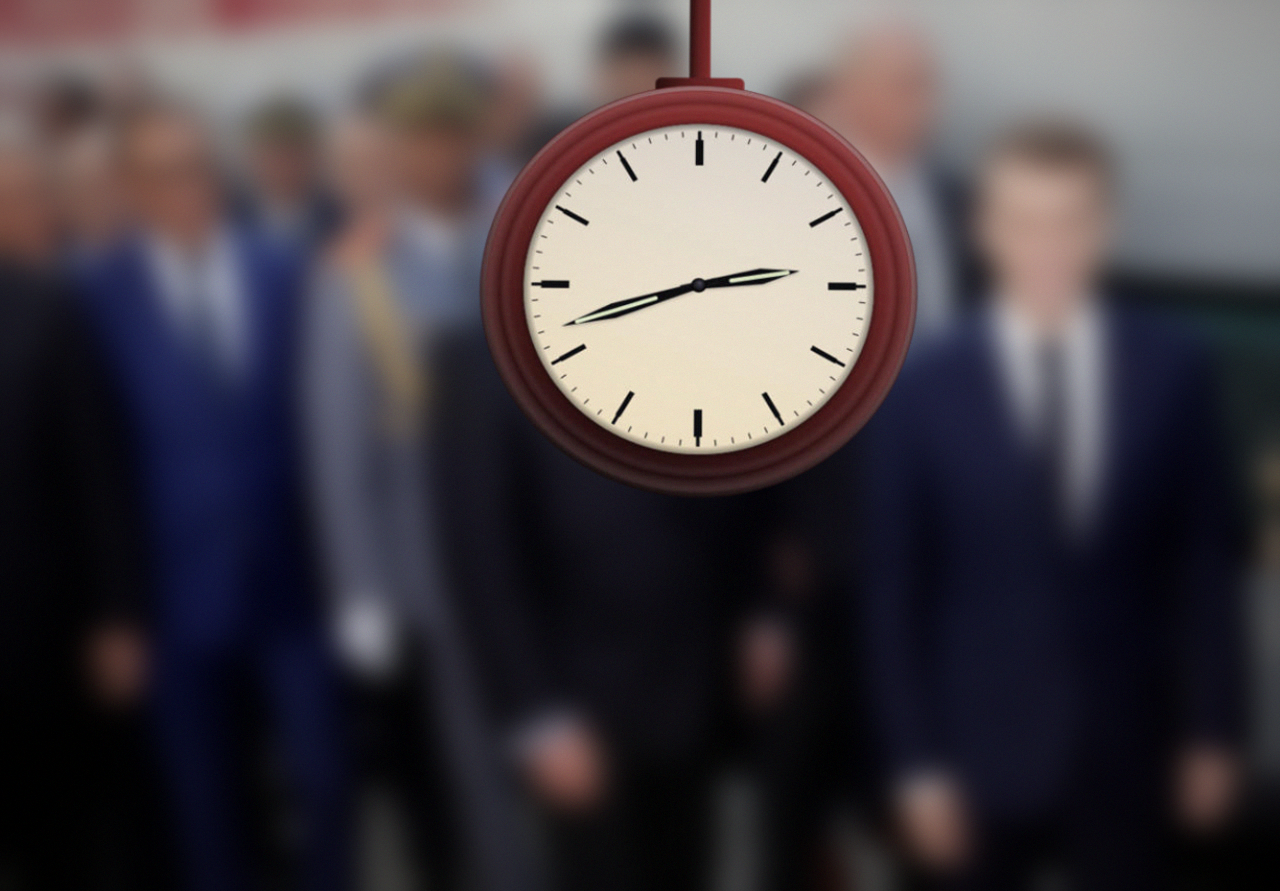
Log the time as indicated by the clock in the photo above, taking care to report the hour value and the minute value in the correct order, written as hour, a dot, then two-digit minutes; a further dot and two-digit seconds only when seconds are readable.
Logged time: 2.42
